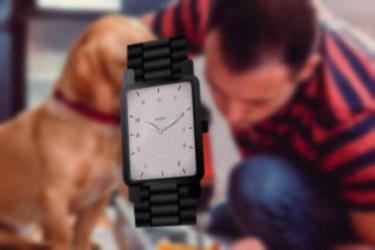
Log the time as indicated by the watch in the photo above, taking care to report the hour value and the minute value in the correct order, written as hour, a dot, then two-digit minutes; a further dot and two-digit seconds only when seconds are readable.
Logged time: 10.10
